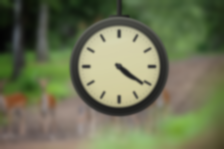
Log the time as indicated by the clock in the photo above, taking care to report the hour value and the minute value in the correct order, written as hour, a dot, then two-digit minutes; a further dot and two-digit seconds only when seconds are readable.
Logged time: 4.21
